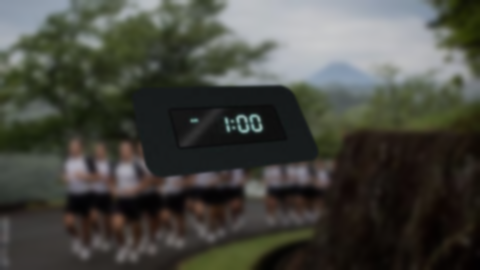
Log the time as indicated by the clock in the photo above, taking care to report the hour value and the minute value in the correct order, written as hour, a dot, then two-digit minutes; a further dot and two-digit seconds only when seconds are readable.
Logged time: 1.00
